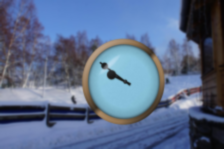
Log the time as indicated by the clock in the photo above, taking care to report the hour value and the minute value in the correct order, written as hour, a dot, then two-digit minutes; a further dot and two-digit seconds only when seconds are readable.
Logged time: 9.51
